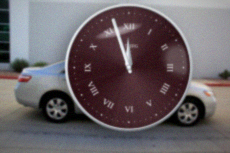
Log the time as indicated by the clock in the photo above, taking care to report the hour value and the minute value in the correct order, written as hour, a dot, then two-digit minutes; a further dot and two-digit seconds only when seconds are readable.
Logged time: 11.57
